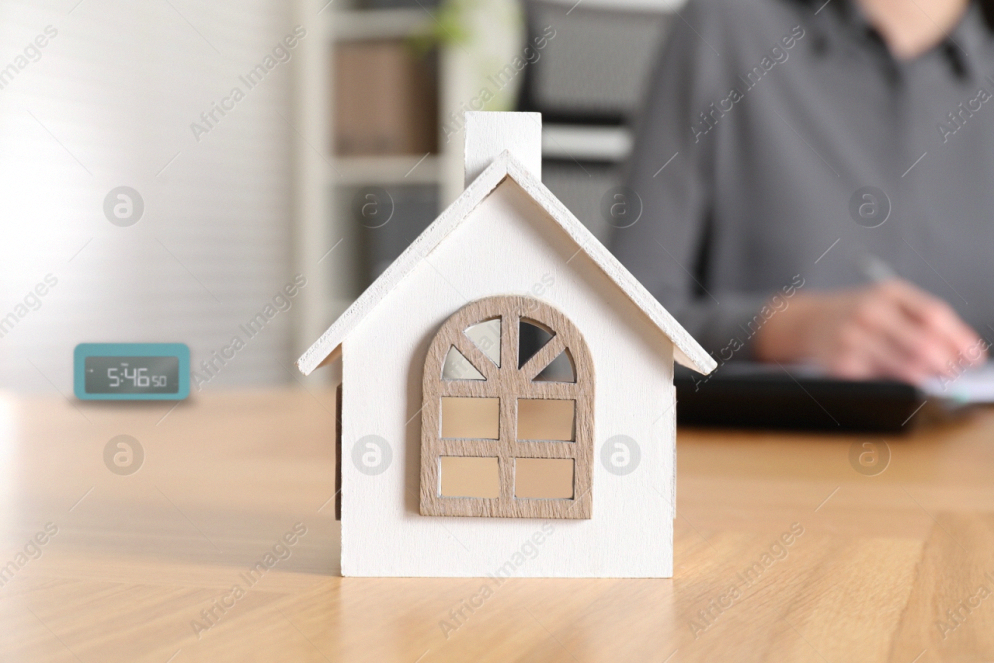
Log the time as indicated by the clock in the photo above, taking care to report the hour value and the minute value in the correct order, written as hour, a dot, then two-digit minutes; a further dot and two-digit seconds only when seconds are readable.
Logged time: 5.46
